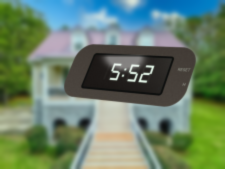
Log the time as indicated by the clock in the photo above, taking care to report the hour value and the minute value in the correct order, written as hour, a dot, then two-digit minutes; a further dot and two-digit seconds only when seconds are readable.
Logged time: 5.52
